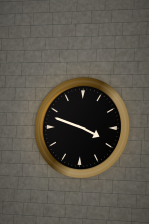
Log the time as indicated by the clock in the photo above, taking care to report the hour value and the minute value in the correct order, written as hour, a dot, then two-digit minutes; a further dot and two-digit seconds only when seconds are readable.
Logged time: 3.48
